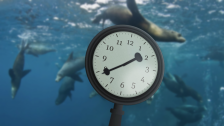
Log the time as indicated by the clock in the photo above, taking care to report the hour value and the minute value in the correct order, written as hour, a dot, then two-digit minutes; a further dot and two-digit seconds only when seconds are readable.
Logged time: 1.39
